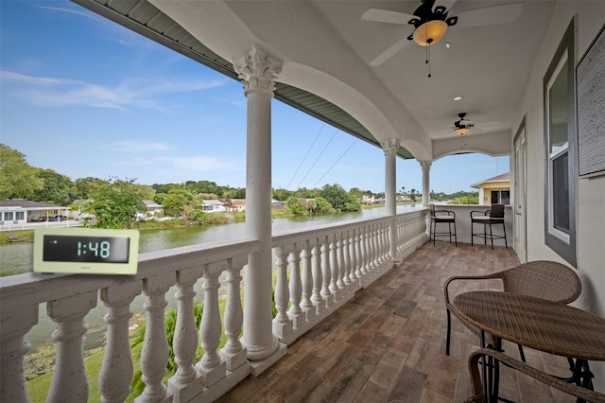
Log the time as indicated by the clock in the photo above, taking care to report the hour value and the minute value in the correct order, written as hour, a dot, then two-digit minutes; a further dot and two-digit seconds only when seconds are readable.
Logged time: 1.48
